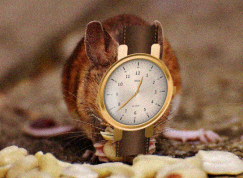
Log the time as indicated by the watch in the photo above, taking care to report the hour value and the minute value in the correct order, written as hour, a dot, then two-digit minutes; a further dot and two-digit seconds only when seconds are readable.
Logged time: 12.38
